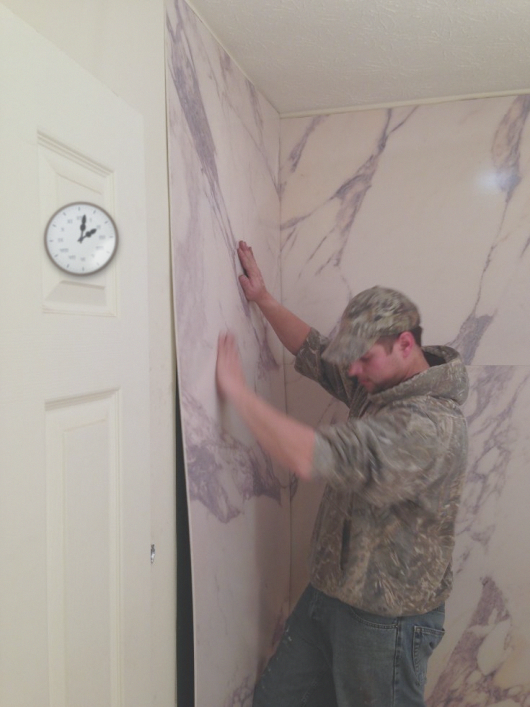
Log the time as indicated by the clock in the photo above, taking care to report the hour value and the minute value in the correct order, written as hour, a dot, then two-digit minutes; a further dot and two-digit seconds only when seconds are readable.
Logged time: 2.02
